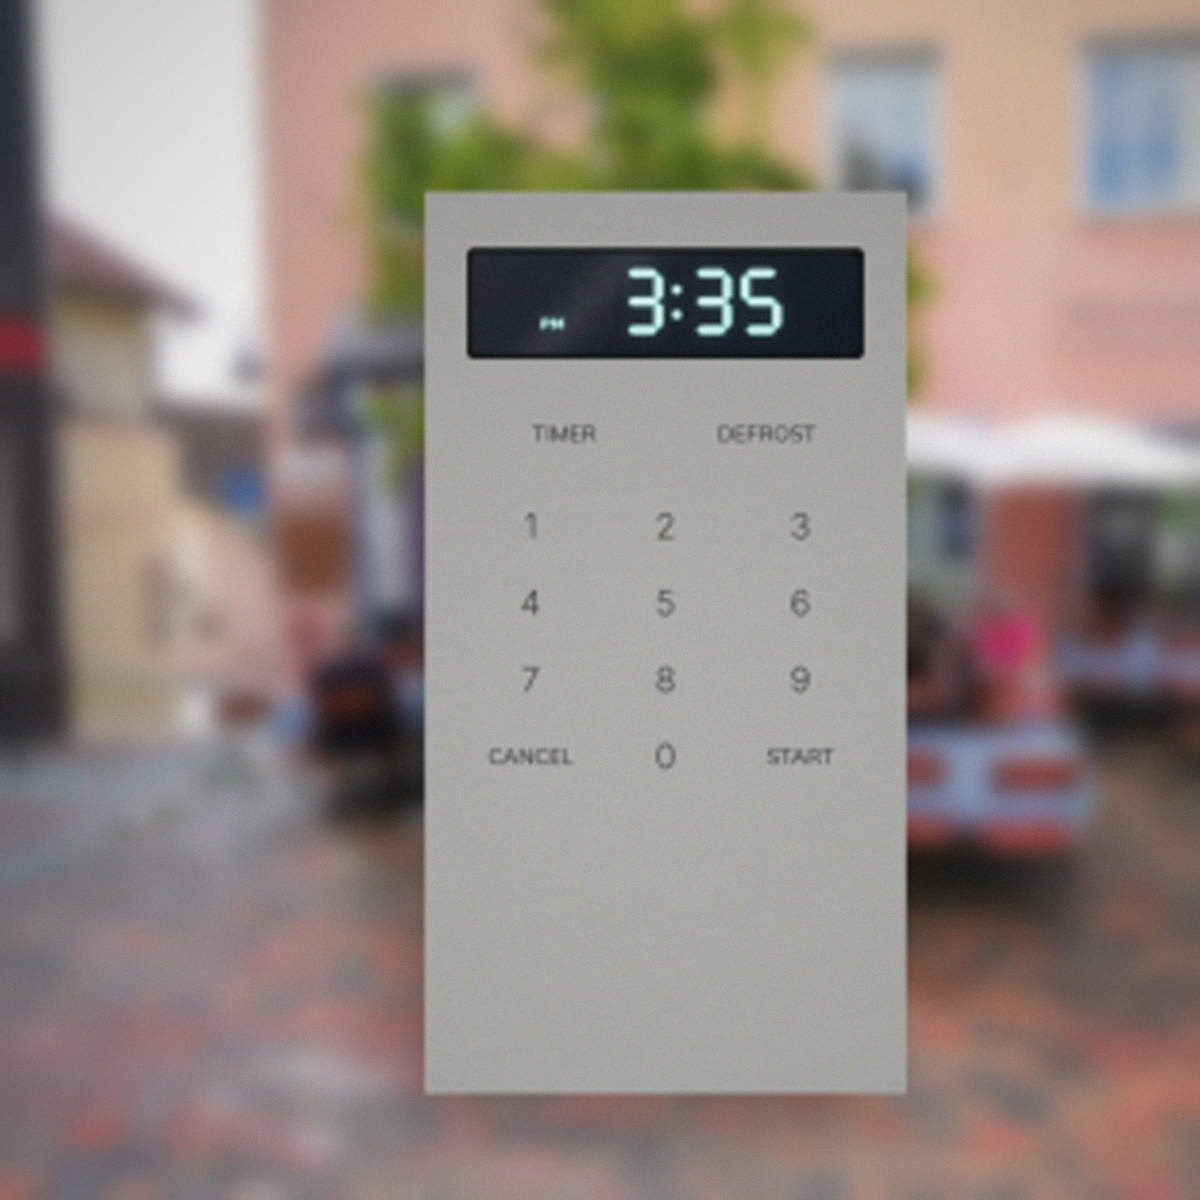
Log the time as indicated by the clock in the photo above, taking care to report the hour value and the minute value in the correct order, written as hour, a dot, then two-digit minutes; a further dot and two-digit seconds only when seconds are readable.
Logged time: 3.35
